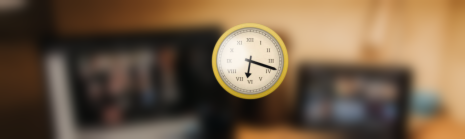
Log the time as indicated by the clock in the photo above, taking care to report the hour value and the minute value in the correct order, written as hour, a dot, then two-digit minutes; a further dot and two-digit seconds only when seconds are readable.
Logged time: 6.18
